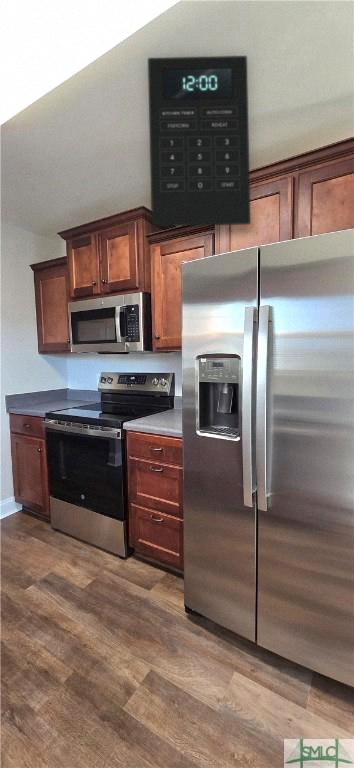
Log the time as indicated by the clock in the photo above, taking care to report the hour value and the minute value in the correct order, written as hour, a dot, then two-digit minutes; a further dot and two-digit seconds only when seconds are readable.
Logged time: 12.00
